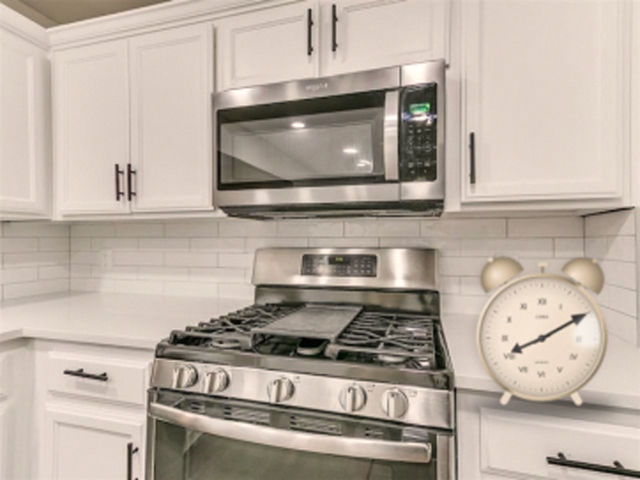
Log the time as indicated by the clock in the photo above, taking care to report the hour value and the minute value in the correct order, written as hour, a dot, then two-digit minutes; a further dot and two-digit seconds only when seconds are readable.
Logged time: 8.10
